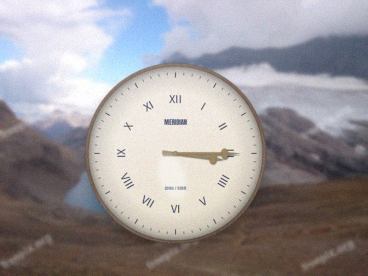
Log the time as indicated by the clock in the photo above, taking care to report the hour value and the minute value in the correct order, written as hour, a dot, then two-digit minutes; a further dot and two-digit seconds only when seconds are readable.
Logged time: 3.15
